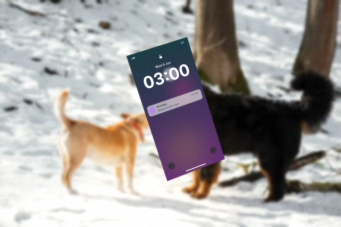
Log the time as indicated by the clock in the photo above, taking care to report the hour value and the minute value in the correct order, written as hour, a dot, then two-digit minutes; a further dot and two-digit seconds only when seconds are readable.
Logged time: 3.00
